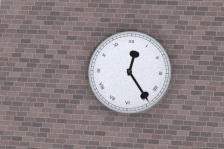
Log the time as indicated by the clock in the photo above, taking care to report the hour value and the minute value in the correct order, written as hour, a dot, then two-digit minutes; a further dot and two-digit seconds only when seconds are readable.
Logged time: 12.24
